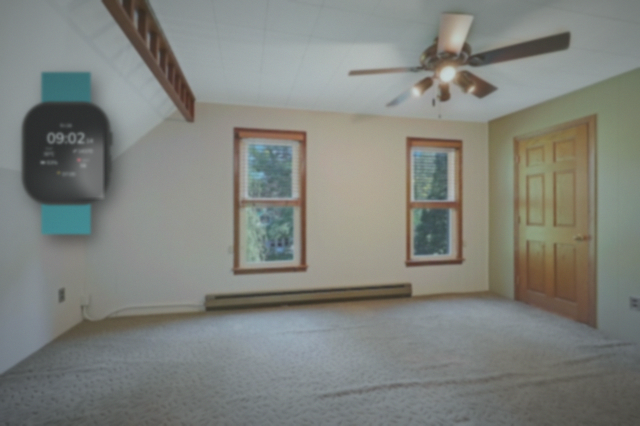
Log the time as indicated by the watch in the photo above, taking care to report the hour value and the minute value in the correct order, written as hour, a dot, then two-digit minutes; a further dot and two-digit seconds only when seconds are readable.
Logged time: 9.02
